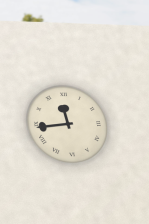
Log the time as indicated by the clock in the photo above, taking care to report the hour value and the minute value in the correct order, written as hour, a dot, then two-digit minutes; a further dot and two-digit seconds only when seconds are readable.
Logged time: 11.44
